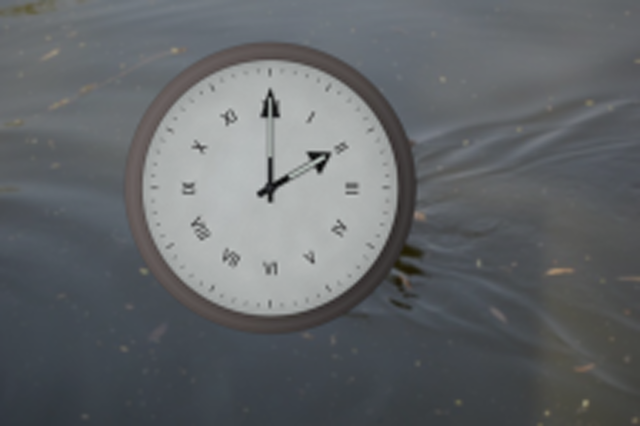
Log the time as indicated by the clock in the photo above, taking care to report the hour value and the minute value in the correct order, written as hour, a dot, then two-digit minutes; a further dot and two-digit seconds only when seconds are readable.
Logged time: 2.00
